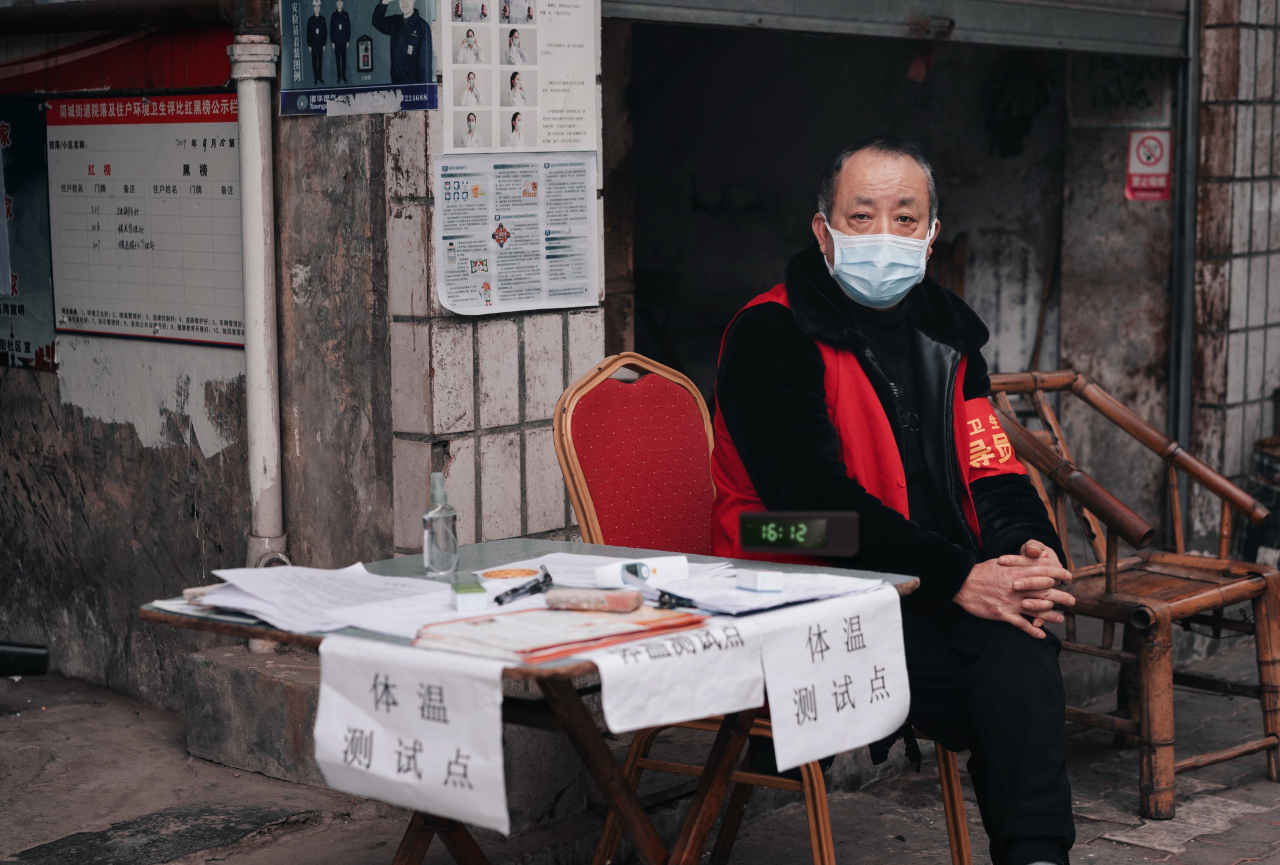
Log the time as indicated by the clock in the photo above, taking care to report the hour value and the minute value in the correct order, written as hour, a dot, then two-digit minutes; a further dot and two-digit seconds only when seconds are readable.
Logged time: 16.12
